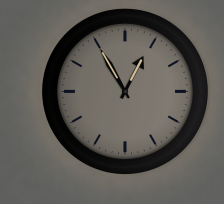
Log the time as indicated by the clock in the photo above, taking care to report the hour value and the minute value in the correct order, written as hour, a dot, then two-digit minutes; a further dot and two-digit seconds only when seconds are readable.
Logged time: 12.55
